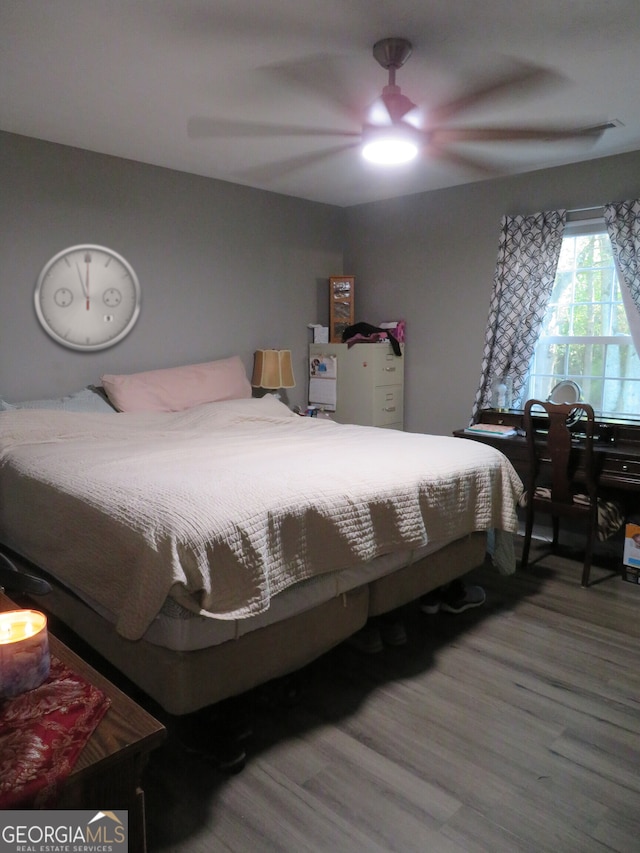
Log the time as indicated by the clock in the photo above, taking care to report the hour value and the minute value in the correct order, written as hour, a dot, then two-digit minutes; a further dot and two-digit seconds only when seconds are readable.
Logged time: 11.57
